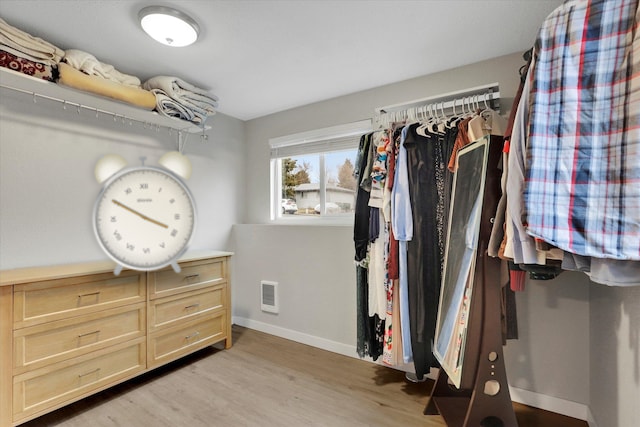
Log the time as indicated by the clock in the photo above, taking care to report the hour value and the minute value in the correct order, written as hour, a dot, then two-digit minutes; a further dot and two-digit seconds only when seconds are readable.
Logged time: 3.50
